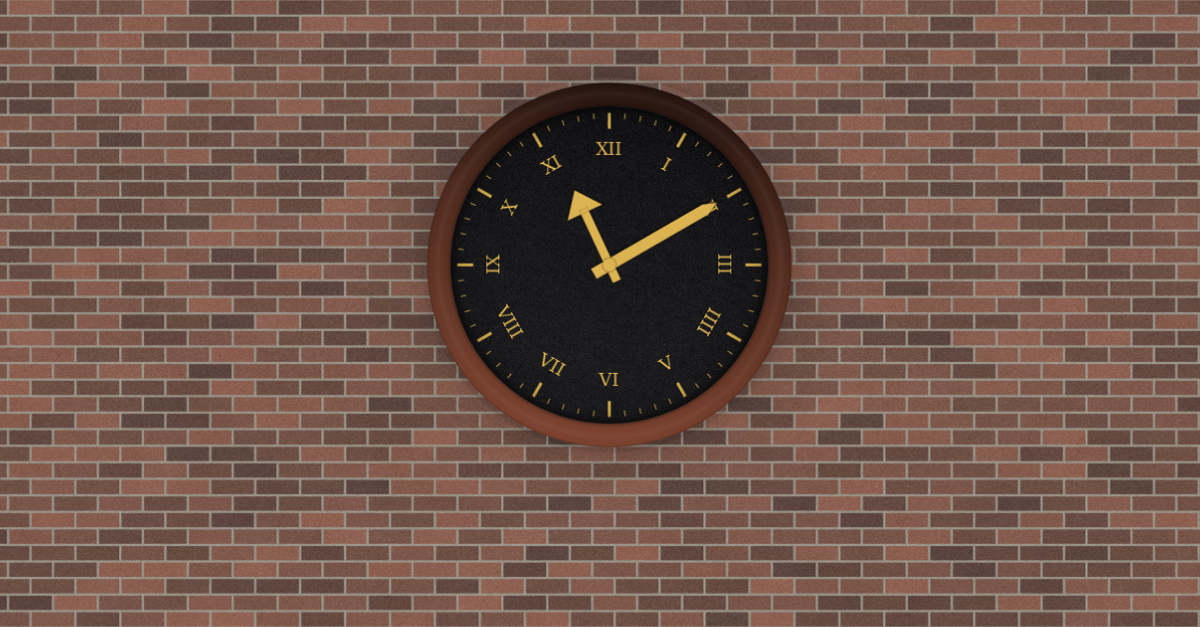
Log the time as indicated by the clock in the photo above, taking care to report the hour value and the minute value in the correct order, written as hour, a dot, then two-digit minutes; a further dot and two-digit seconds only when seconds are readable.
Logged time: 11.10
